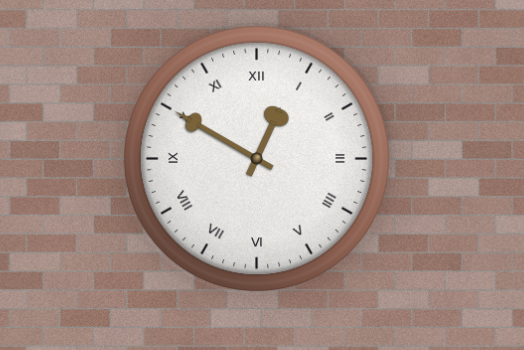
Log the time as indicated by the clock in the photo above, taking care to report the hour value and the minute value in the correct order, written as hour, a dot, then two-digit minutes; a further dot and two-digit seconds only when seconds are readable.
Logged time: 12.50
